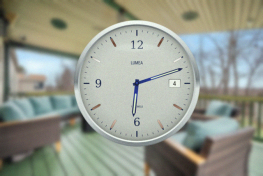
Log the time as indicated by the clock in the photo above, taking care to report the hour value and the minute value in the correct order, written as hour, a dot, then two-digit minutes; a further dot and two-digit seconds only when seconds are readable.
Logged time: 6.12
